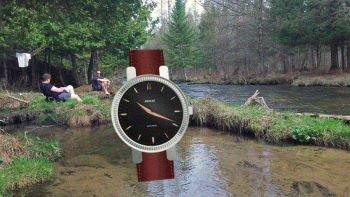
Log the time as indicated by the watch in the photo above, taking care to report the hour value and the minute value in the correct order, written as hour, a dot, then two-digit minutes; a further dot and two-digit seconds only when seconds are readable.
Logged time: 10.19
